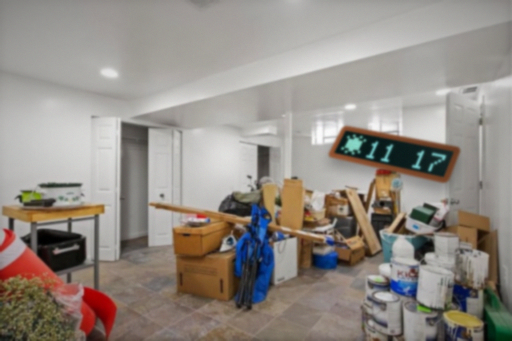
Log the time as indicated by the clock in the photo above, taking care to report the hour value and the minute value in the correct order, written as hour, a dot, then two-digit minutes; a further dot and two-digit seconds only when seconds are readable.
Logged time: 11.17
